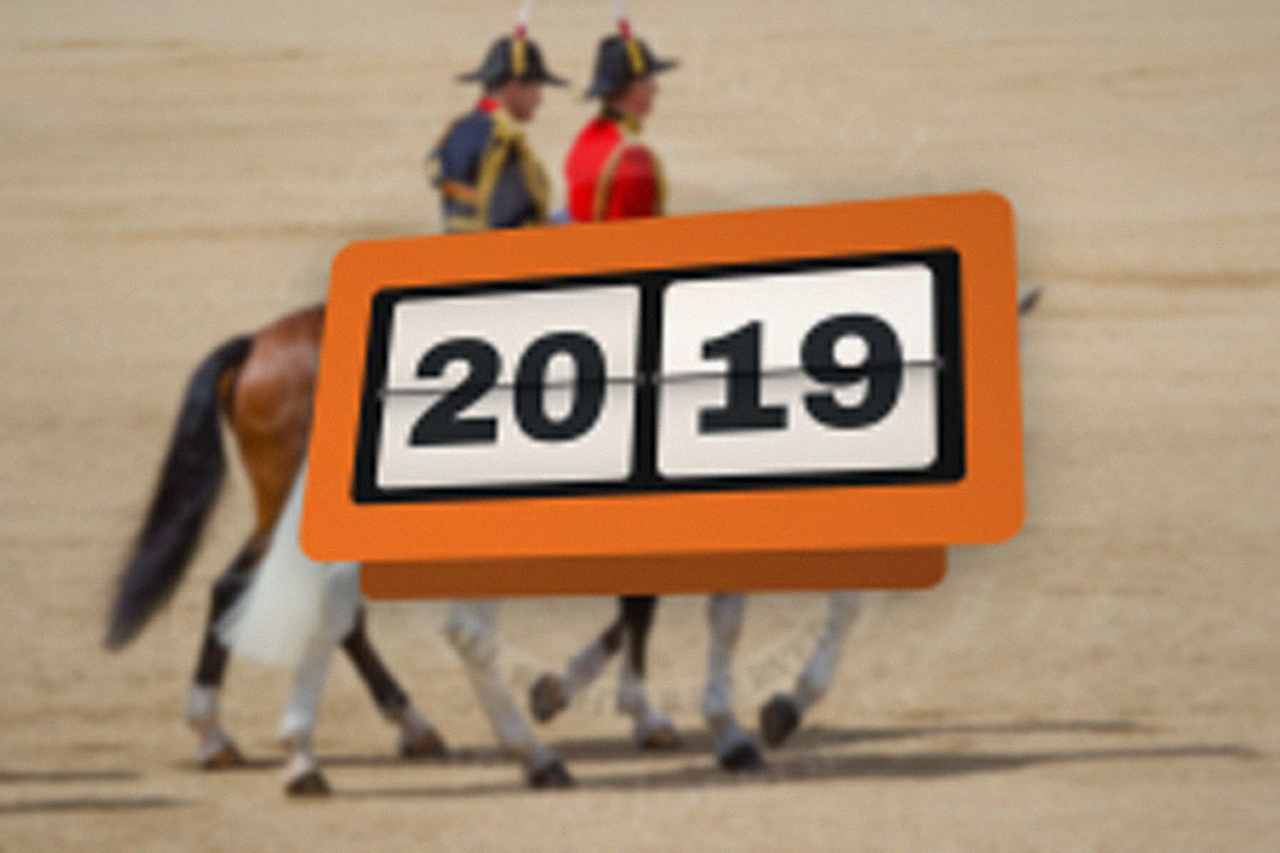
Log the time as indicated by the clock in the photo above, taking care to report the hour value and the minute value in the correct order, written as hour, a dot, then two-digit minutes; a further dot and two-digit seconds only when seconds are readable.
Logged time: 20.19
